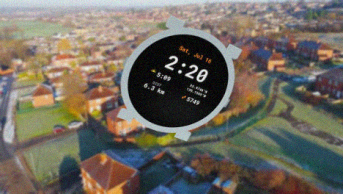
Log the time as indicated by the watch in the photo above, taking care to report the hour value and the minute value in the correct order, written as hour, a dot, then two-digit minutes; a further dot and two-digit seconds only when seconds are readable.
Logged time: 2.20
